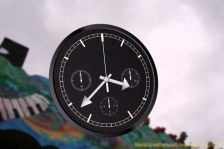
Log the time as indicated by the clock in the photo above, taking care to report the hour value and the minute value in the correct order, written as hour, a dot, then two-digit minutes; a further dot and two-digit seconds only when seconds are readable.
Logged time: 3.38
